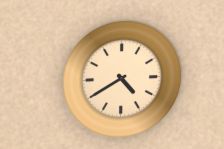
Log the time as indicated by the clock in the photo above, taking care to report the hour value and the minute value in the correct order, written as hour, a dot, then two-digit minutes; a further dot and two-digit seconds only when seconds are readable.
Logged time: 4.40
